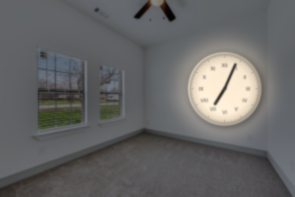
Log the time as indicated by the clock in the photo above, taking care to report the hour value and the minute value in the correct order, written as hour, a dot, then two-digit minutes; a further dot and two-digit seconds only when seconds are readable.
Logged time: 7.04
